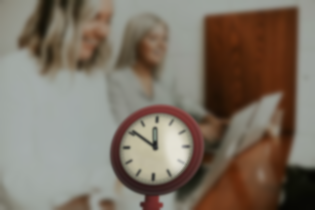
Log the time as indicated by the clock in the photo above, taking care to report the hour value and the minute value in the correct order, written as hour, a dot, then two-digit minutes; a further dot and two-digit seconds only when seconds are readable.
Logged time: 11.51
